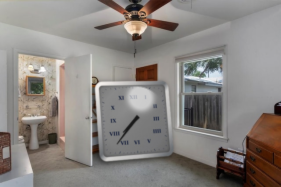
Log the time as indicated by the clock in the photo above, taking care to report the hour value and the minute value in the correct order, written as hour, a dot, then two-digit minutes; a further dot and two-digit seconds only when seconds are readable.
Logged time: 7.37
